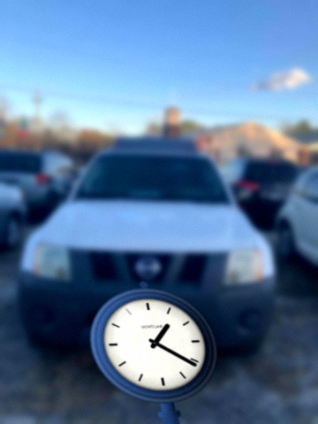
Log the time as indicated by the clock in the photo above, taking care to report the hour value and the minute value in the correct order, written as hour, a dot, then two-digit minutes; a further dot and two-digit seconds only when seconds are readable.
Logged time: 1.21
